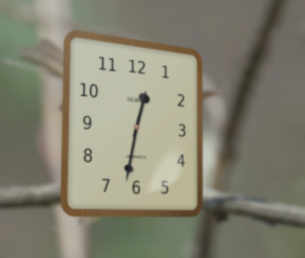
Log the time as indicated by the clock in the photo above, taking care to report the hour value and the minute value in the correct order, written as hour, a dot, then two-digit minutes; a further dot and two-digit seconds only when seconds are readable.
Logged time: 12.32
